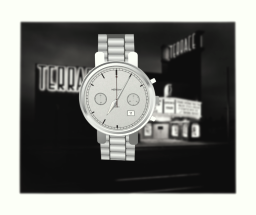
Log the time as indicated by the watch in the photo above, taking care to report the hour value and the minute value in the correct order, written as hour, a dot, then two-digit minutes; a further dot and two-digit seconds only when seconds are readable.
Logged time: 7.05
